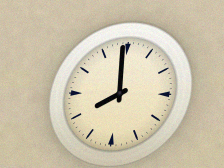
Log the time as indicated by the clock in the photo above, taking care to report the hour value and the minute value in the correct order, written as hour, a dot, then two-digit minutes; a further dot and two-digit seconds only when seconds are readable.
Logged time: 7.59
